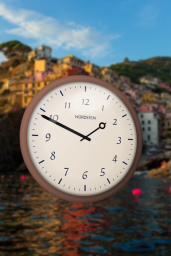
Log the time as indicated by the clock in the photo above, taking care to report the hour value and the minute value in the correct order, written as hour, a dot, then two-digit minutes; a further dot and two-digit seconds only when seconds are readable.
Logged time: 1.49
